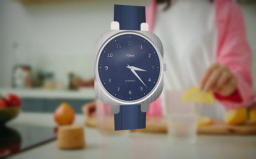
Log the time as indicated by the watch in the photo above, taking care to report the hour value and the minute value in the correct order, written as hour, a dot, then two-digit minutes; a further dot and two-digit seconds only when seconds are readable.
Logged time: 3.23
